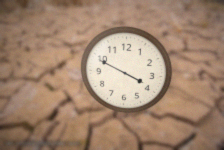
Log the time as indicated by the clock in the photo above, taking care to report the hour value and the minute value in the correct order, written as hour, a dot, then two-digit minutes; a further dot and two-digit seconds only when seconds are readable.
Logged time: 3.49
